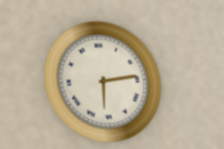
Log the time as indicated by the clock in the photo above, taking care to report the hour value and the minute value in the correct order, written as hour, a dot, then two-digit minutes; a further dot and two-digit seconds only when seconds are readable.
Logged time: 6.14
